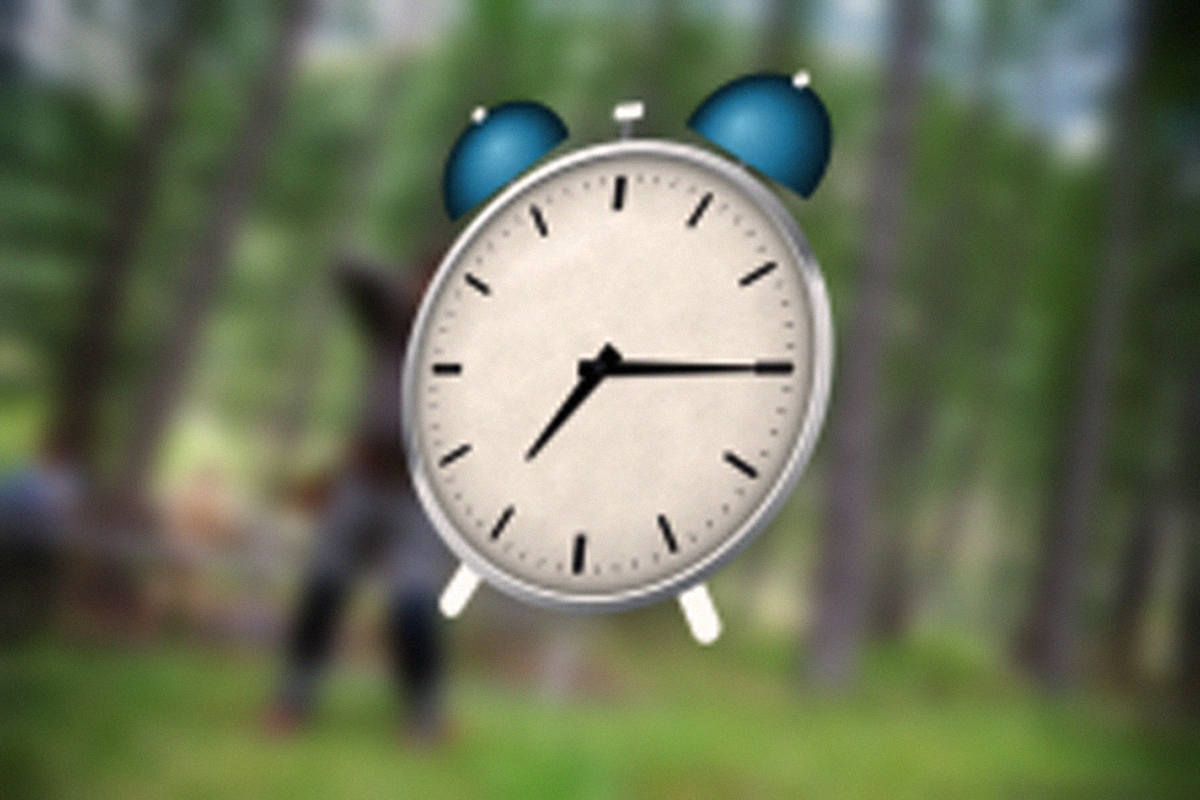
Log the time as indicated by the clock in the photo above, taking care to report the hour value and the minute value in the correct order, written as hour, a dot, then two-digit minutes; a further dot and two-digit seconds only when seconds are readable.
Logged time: 7.15
